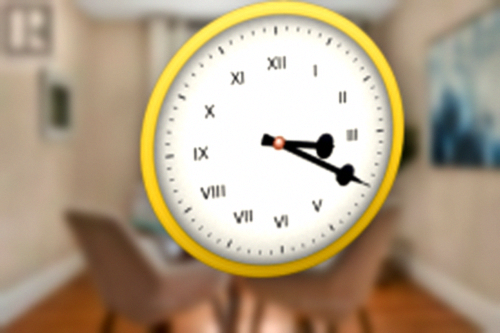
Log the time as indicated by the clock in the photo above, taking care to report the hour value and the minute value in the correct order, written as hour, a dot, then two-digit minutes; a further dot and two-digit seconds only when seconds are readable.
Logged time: 3.20
